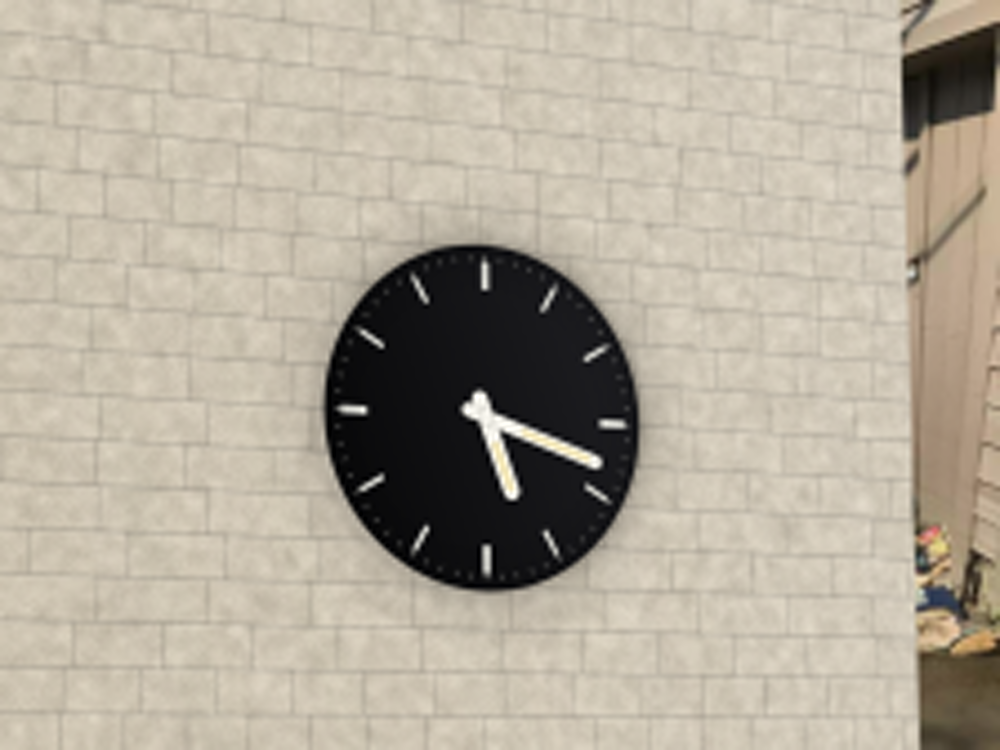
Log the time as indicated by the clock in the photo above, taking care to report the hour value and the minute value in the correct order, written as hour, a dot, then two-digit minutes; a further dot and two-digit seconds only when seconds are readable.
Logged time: 5.18
